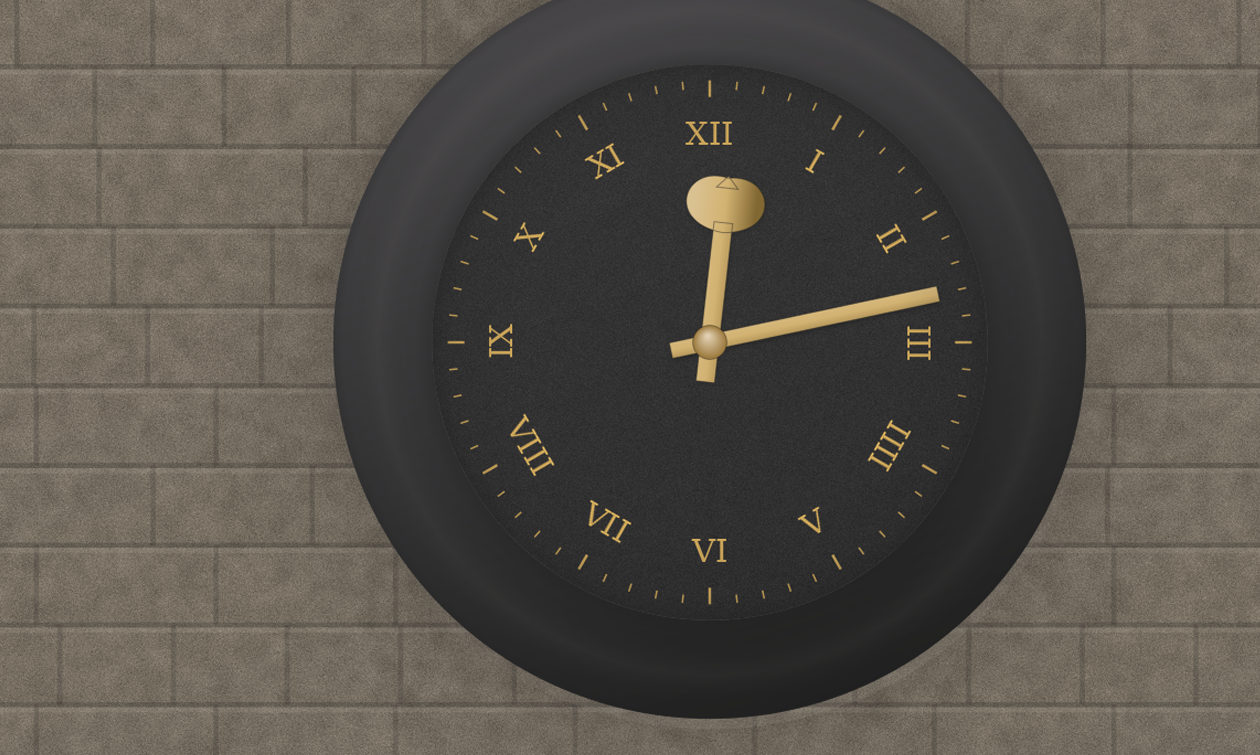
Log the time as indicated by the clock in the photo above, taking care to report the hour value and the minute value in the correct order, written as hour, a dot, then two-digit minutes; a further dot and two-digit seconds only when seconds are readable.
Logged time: 12.13
